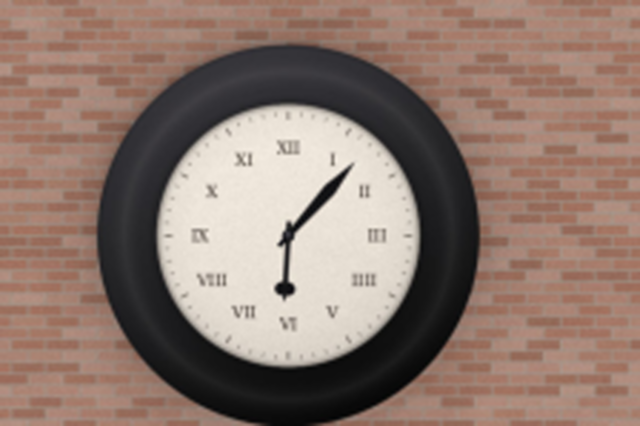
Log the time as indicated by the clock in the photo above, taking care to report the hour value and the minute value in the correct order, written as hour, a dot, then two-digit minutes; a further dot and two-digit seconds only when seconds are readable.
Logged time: 6.07
